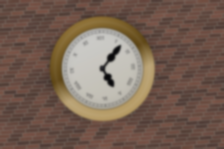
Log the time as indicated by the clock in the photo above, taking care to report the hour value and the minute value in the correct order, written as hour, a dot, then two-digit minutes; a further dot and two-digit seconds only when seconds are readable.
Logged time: 5.07
